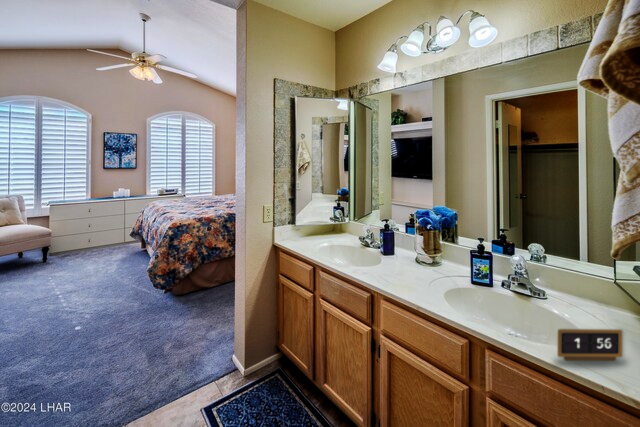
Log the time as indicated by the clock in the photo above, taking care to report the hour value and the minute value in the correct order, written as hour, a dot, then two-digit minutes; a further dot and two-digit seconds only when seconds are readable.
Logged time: 1.56
